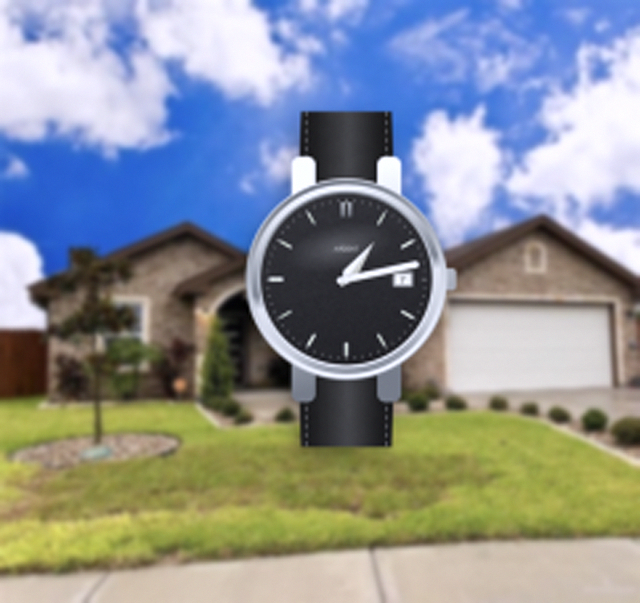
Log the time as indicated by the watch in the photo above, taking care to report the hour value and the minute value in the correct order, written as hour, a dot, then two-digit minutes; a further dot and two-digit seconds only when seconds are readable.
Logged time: 1.13
